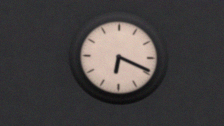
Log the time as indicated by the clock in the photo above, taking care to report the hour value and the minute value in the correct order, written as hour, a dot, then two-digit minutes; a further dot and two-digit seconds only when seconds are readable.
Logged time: 6.19
